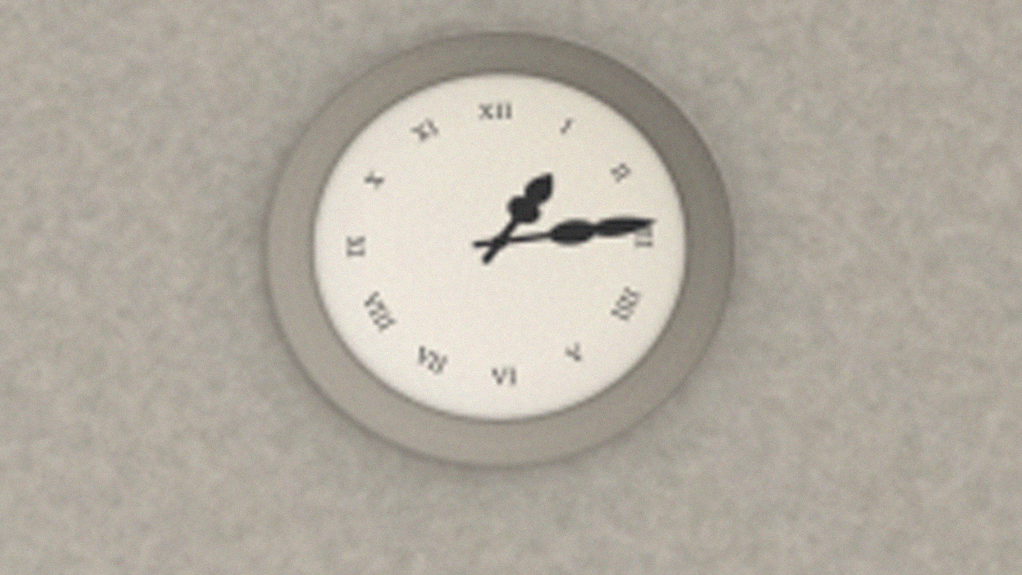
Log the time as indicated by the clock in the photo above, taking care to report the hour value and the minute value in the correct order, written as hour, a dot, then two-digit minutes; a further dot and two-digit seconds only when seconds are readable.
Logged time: 1.14
